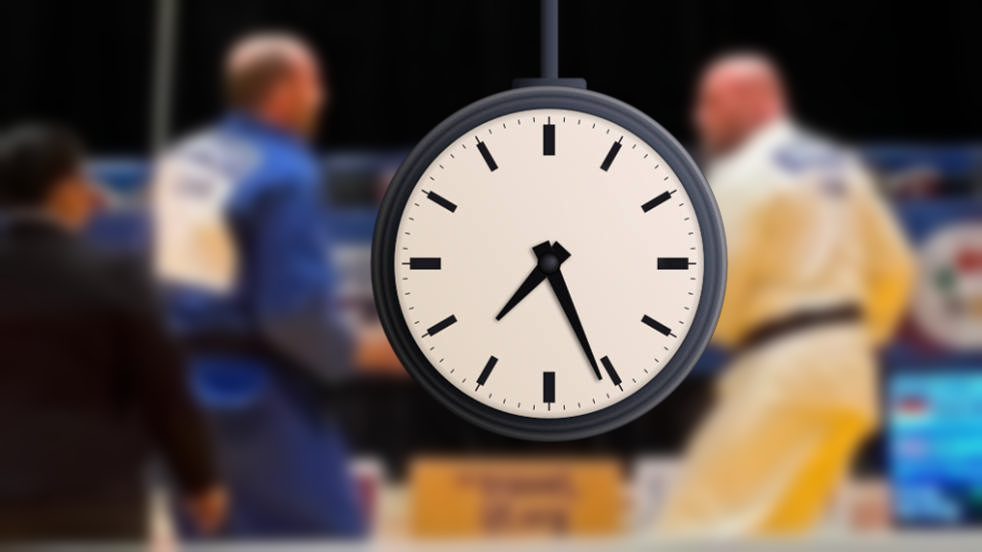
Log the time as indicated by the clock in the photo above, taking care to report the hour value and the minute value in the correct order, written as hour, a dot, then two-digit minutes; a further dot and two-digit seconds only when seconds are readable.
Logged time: 7.26
